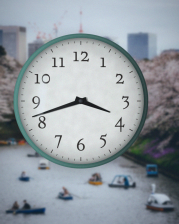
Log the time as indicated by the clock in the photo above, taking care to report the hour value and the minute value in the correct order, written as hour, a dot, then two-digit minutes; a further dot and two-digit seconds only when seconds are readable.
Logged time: 3.42
